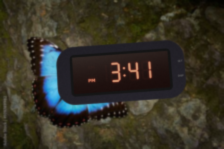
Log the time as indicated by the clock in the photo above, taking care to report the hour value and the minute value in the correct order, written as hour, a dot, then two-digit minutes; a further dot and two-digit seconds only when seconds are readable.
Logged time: 3.41
